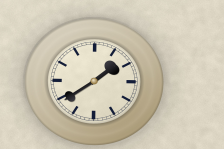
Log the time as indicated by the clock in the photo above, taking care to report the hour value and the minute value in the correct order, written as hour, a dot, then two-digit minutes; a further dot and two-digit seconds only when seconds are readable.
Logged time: 1.39
